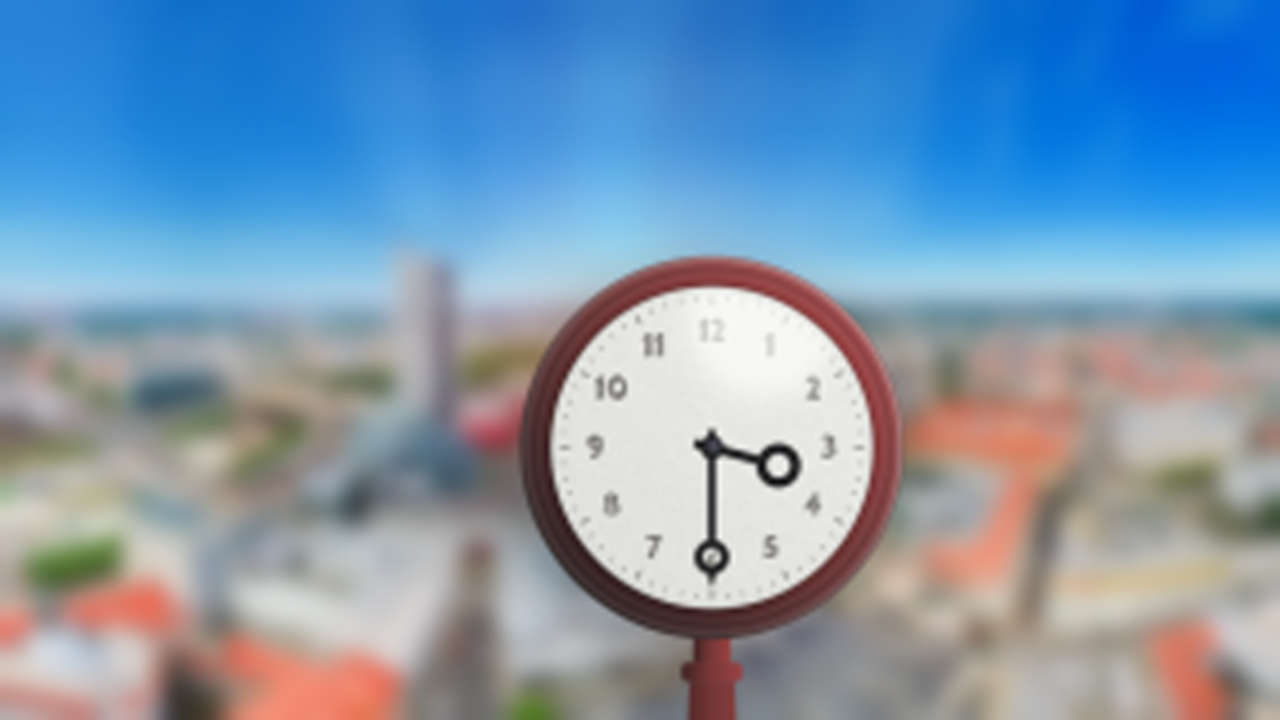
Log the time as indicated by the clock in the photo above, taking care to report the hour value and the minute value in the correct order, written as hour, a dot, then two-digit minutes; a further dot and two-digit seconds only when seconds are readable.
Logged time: 3.30
